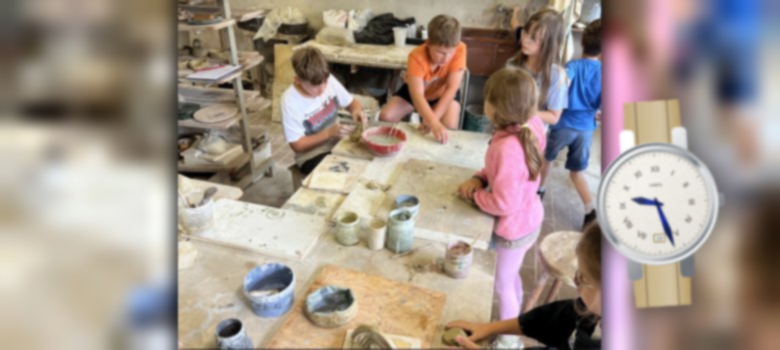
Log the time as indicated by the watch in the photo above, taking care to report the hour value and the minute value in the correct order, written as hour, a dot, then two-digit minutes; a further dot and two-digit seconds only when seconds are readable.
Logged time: 9.27
